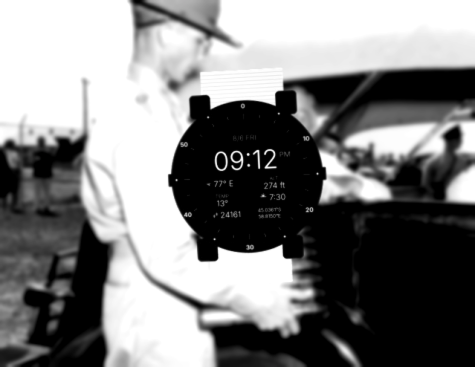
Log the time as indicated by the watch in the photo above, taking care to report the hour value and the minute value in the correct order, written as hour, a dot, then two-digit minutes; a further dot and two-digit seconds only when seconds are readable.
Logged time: 9.12
